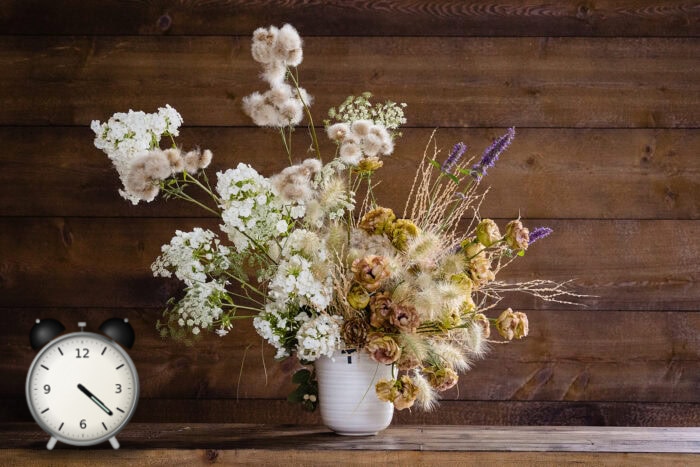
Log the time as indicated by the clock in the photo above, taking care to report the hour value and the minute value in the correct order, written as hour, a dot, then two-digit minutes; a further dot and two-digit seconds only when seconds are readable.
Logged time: 4.22
